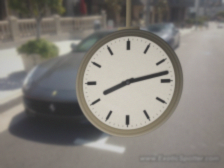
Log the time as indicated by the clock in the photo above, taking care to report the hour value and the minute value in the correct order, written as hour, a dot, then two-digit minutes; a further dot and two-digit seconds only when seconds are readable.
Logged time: 8.13
